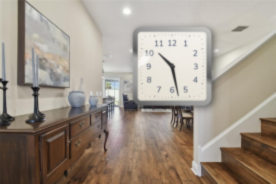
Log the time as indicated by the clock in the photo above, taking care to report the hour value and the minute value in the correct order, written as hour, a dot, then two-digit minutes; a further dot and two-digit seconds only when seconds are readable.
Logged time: 10.28
